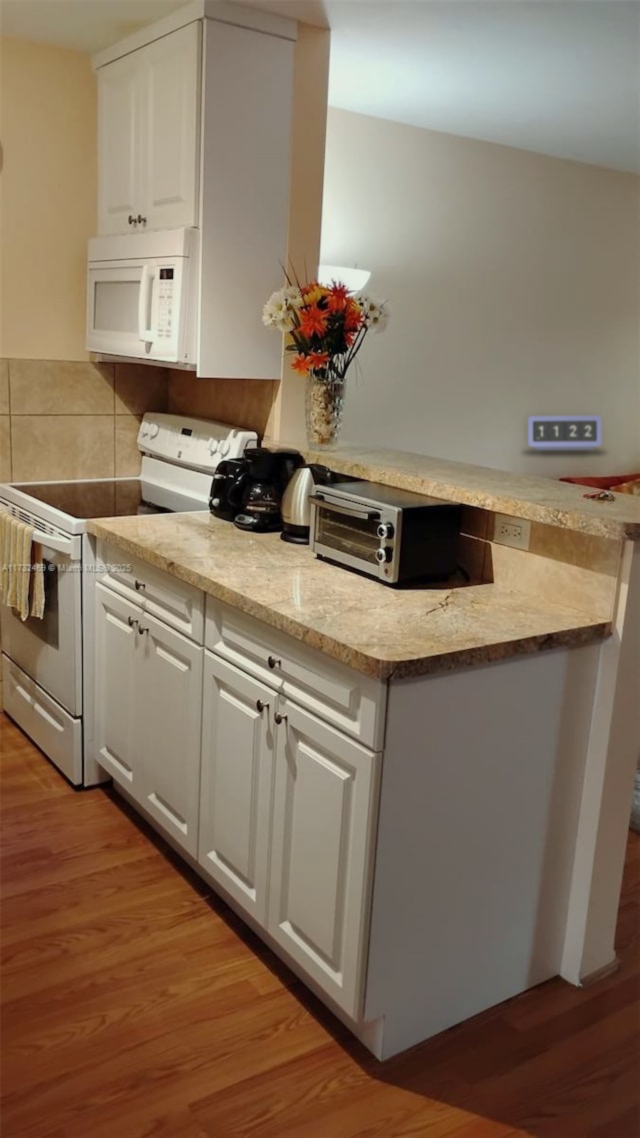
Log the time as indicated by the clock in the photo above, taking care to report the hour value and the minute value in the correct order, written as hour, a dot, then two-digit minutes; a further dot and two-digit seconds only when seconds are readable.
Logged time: 11.22
